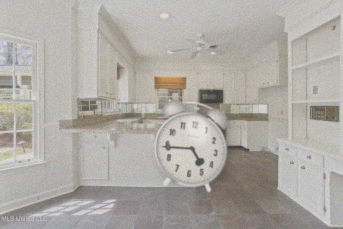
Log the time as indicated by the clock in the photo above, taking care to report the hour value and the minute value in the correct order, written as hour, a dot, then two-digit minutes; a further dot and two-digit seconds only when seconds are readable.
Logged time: 4.44
